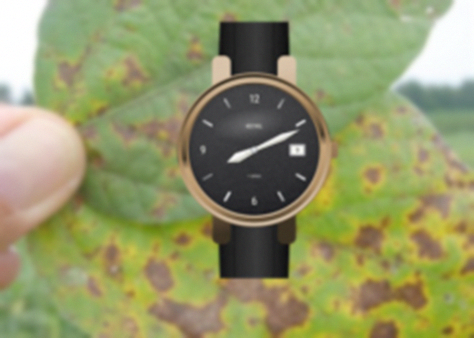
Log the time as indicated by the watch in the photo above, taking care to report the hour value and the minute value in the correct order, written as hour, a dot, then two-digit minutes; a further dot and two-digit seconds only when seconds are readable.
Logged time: 8.11
